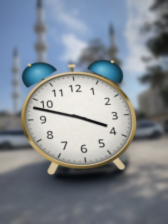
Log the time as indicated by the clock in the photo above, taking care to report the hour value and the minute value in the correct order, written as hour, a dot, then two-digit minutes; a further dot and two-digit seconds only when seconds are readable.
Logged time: 3.48
